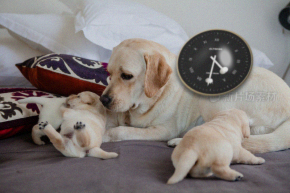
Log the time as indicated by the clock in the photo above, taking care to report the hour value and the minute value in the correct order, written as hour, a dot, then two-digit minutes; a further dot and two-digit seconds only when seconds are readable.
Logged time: 4.31
